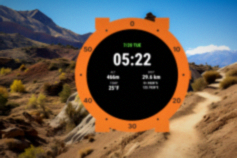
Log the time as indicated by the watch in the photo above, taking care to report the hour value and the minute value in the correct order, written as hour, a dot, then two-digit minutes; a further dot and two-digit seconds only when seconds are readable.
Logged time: 5.22
